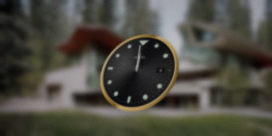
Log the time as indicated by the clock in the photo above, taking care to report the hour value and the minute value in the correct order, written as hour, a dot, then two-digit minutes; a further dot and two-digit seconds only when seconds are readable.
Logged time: 11.59
